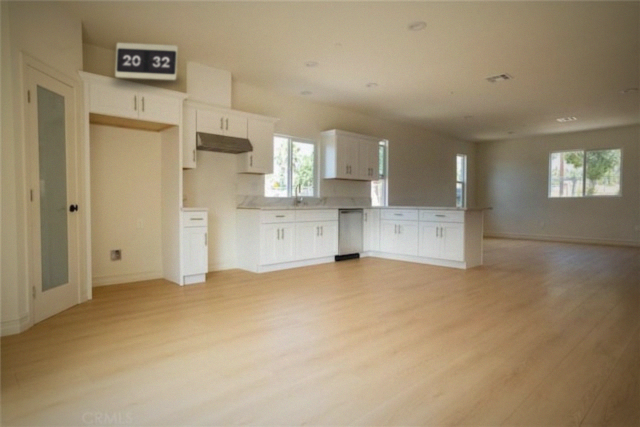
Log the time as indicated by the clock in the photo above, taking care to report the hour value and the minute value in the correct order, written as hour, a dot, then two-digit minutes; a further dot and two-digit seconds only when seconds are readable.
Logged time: 20.32
